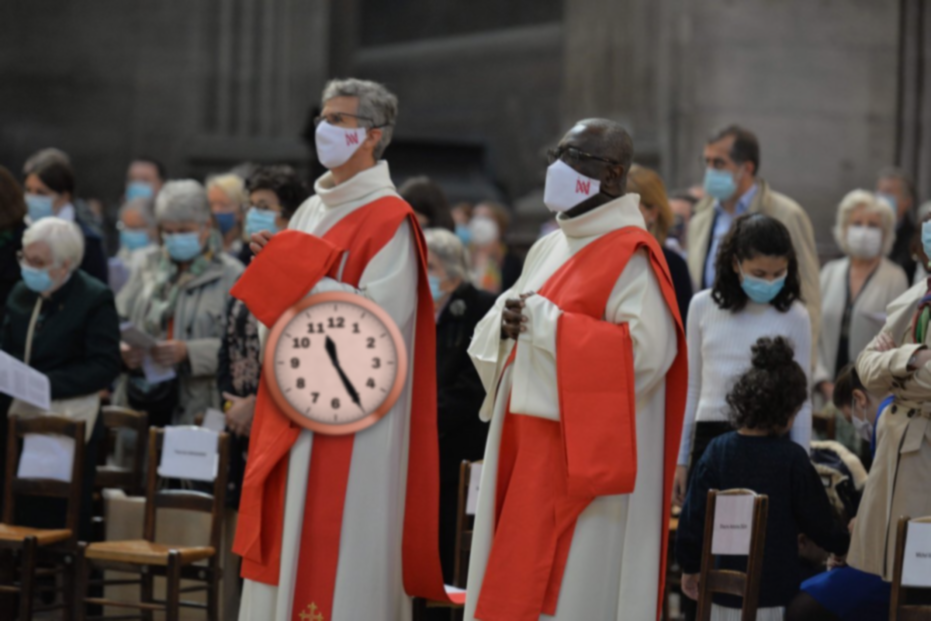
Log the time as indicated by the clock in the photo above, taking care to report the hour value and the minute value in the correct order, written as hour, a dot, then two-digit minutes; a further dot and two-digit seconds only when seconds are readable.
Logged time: 11.25
